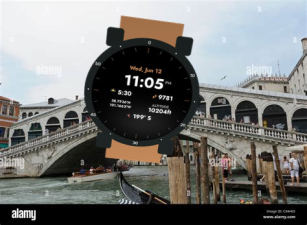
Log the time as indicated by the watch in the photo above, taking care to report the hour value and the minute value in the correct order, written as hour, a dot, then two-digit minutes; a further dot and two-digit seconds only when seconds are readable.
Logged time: 11.05
